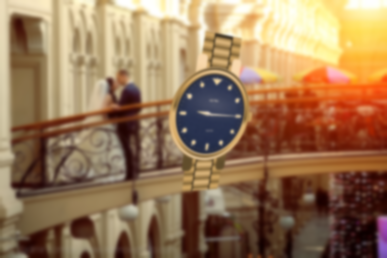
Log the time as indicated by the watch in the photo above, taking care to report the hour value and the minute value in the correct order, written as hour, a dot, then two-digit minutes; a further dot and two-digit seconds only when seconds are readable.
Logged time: 9.15
